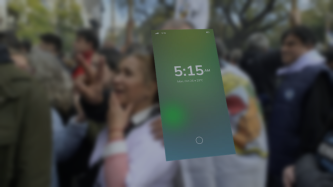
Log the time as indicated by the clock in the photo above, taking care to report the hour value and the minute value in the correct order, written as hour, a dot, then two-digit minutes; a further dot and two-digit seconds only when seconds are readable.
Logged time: 5.15
